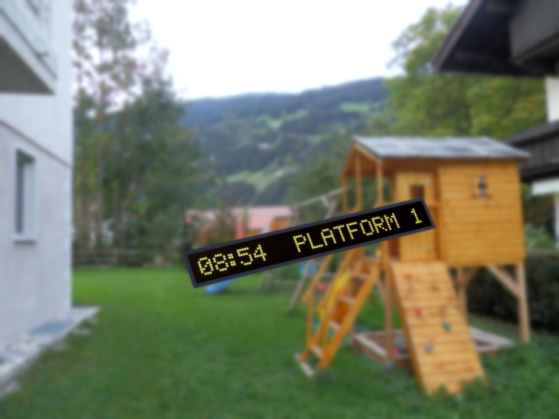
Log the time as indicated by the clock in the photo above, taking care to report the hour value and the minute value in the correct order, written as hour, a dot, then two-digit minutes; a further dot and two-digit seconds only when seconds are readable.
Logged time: 8.54
